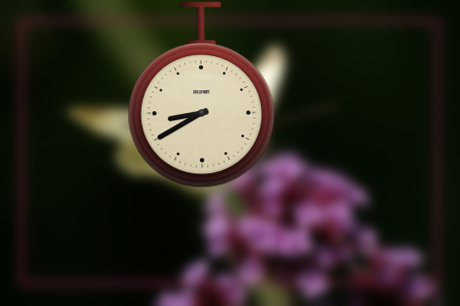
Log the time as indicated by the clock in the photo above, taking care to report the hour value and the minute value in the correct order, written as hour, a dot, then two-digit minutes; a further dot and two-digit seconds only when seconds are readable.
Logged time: 8.40
